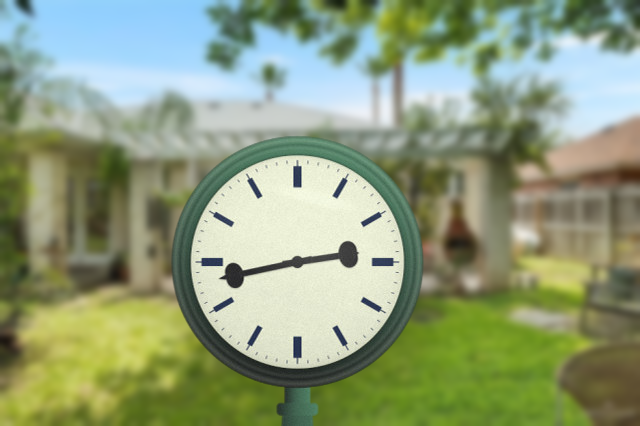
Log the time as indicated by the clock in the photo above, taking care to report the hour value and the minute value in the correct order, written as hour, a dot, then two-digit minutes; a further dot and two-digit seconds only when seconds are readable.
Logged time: 2.43
